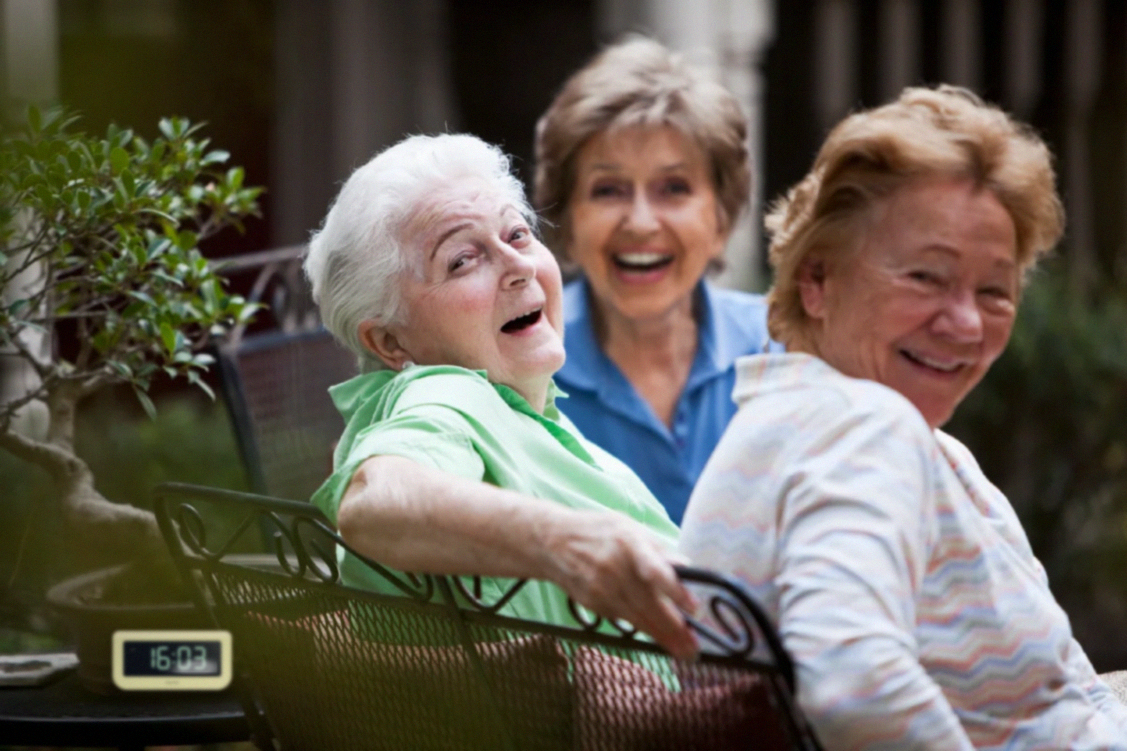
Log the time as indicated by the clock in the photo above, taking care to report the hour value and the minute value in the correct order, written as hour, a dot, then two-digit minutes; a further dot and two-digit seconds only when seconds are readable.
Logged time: 16.03
